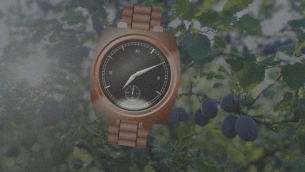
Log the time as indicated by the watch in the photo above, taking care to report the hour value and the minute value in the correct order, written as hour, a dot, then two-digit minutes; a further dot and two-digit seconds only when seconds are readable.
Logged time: 7.10
